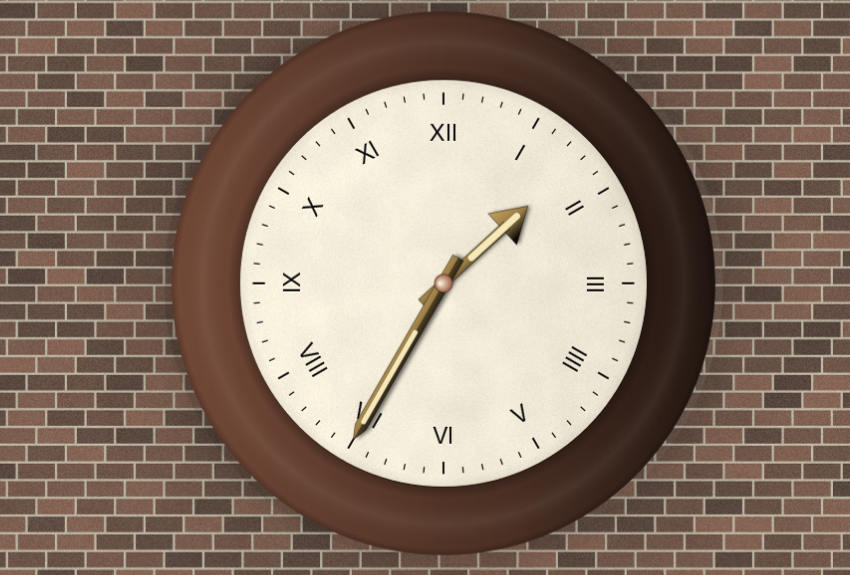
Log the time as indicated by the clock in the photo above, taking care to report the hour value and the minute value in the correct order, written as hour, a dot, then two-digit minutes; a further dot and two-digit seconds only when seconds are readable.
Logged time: 1.35
